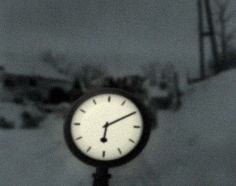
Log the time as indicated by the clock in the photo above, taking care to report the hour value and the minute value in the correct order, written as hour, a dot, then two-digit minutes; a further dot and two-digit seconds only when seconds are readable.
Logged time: 6.10
